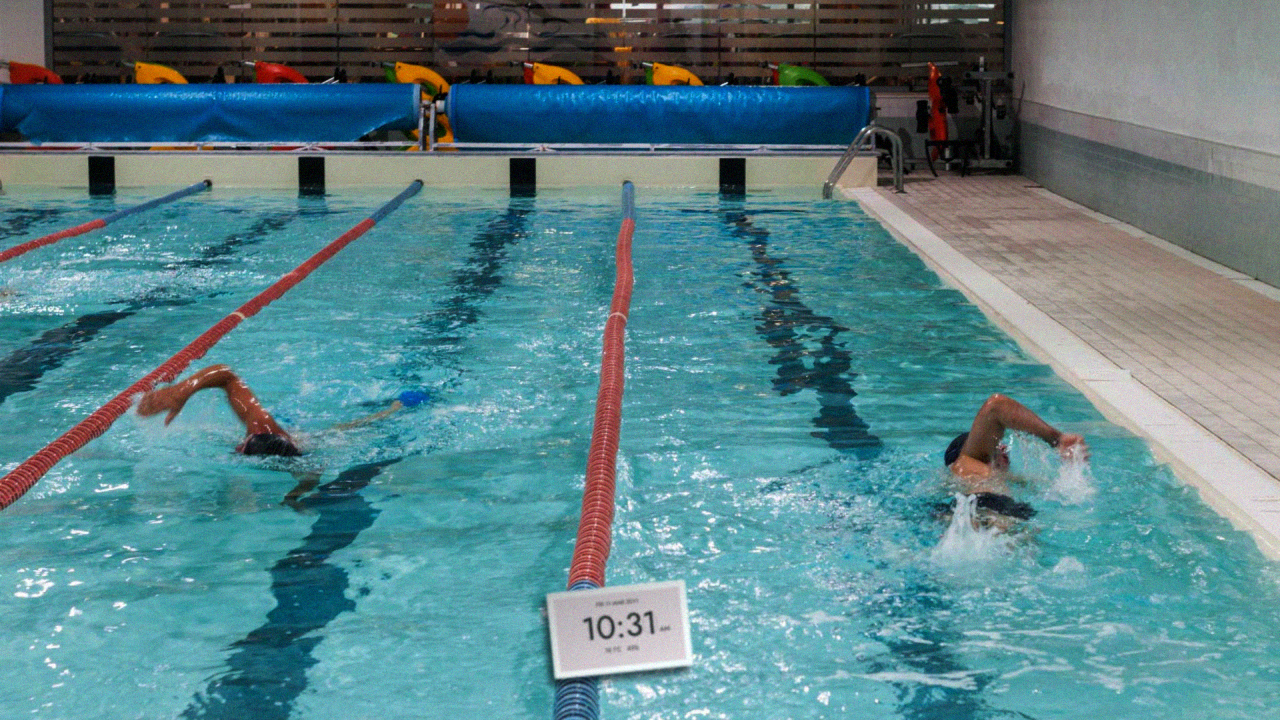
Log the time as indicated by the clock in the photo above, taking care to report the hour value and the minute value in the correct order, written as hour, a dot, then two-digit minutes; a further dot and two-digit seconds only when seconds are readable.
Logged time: 10.31
